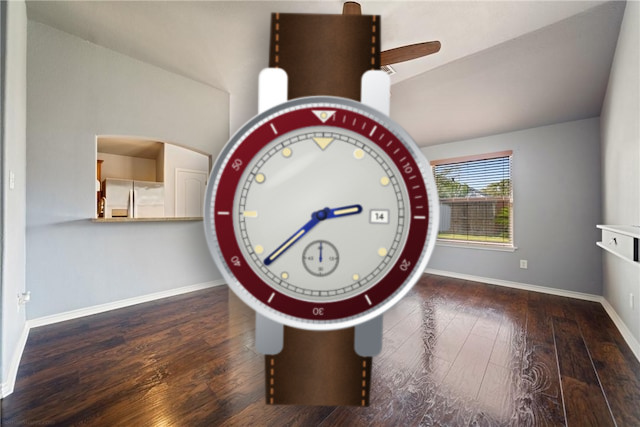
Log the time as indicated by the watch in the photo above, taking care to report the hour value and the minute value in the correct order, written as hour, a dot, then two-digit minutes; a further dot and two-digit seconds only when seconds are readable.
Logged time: 2.38
